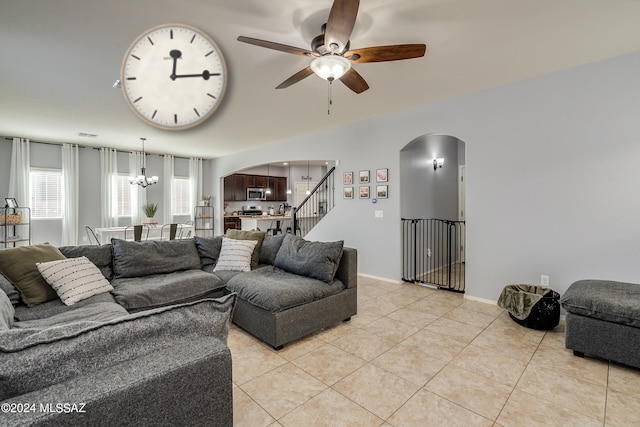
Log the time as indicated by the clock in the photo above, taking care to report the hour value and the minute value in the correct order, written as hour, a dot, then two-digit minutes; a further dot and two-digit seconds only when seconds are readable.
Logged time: 12.15
